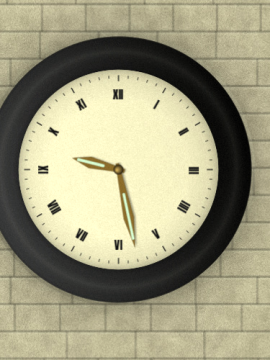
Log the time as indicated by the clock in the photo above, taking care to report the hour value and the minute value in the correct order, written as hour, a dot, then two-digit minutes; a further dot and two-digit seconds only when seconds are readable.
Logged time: 9.28
